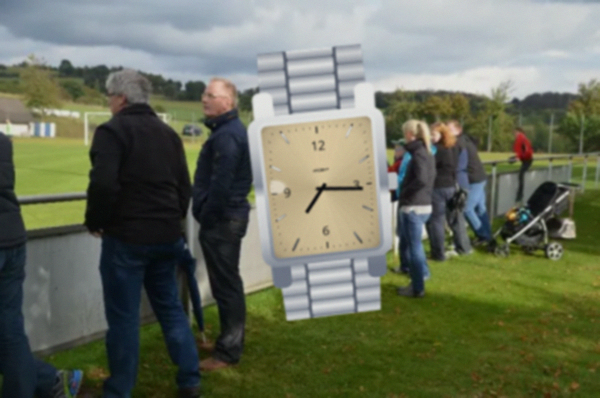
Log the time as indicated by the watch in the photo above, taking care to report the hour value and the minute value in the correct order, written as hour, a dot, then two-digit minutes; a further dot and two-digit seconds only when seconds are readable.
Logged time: 7.16
